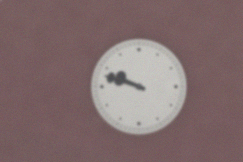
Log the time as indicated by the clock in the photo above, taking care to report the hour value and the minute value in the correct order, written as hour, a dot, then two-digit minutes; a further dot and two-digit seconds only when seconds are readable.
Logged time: 9.48
